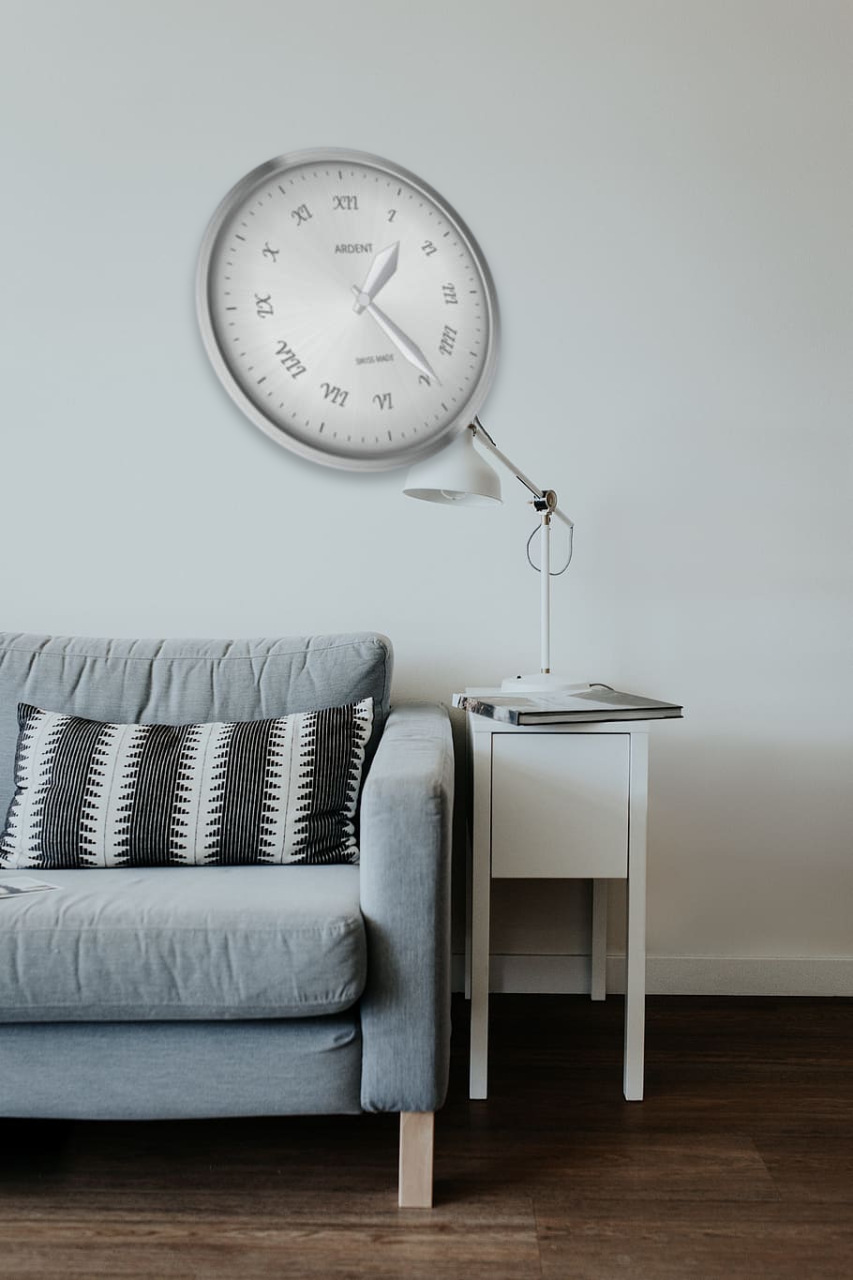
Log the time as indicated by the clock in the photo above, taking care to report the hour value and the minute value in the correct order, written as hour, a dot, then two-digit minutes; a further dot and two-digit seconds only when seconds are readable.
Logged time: 1.24
